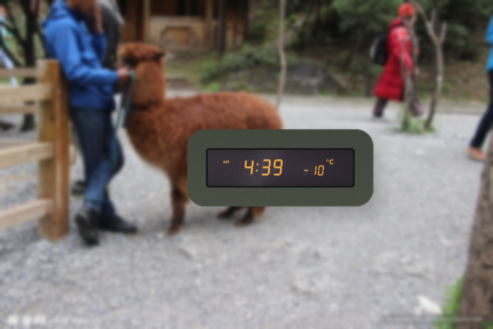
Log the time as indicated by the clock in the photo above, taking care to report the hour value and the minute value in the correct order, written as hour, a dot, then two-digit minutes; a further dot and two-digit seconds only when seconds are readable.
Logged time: 4.39
